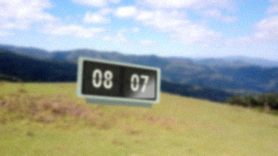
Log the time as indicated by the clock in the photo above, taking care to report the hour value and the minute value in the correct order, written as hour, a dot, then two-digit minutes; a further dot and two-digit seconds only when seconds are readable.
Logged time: 8.07
